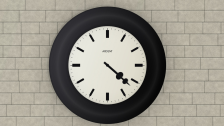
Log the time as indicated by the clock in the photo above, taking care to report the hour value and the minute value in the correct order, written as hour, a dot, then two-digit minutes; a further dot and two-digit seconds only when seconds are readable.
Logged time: 4.22
